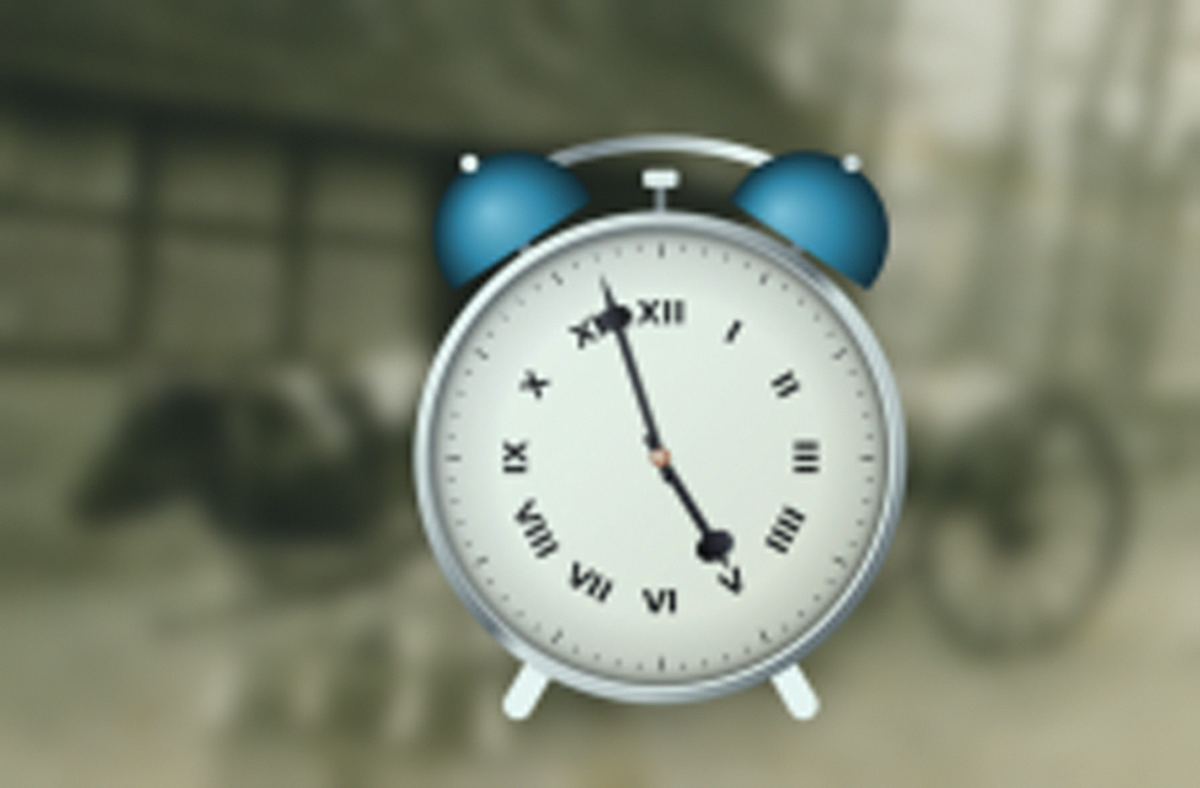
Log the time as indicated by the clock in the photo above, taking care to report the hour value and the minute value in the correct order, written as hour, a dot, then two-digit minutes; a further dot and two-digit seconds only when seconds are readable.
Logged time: 4.57
